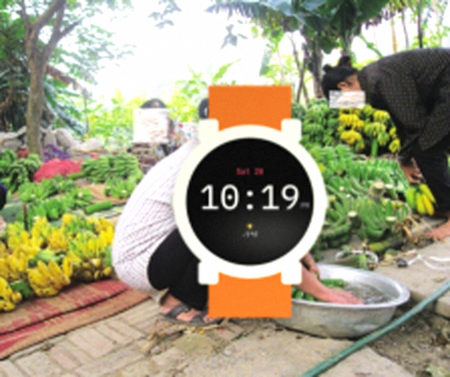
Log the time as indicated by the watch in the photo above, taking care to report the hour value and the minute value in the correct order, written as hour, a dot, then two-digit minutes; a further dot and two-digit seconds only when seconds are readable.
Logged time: 10.19
